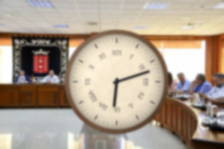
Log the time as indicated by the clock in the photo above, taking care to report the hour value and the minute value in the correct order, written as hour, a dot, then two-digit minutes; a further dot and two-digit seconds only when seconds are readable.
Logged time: 6.12
